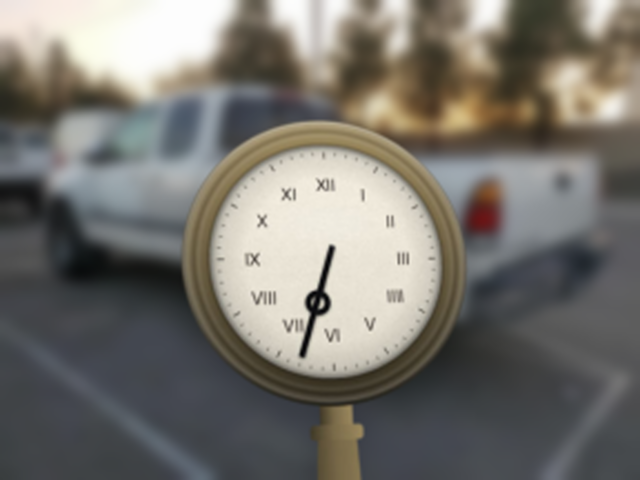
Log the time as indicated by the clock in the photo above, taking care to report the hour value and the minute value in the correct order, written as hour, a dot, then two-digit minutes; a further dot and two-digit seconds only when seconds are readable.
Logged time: 6.33
